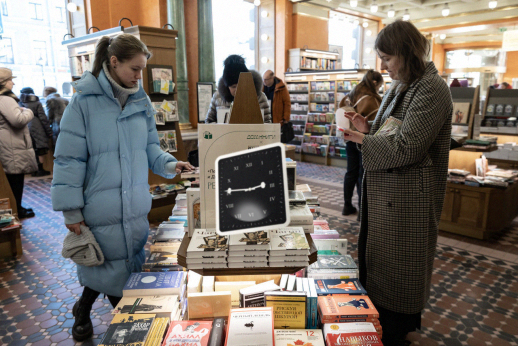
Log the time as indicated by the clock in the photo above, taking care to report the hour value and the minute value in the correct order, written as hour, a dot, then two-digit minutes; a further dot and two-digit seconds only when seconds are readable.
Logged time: 2.46
